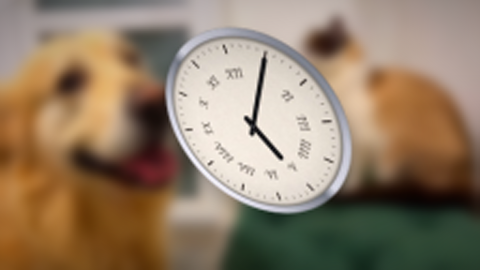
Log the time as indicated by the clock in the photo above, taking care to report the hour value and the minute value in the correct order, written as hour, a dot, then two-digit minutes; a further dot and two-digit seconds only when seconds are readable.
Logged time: 5.05
